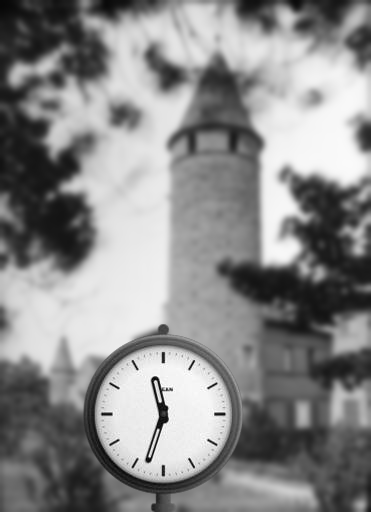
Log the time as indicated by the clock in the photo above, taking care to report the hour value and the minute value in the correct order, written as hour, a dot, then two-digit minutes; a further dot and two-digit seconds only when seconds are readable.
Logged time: 11.33
